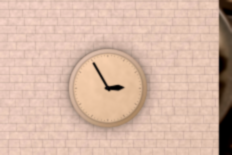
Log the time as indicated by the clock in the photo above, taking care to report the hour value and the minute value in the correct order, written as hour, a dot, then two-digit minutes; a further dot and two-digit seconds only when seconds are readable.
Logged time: 2.55
